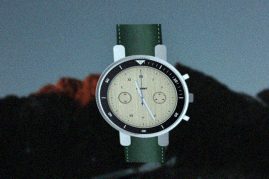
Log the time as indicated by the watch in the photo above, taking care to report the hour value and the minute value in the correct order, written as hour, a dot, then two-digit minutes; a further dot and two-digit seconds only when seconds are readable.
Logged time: 11.26
